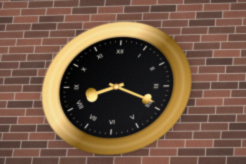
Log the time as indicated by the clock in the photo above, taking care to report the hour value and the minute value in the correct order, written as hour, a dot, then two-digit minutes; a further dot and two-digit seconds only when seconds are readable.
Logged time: 8.19
